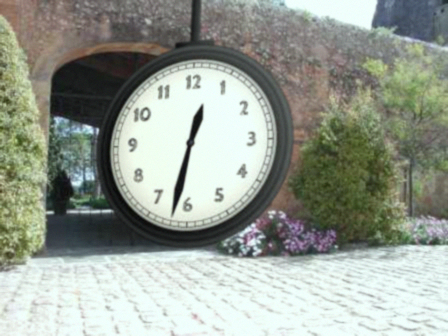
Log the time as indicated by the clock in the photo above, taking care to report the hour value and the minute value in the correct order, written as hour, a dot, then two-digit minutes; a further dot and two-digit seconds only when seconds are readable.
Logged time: 12.32
